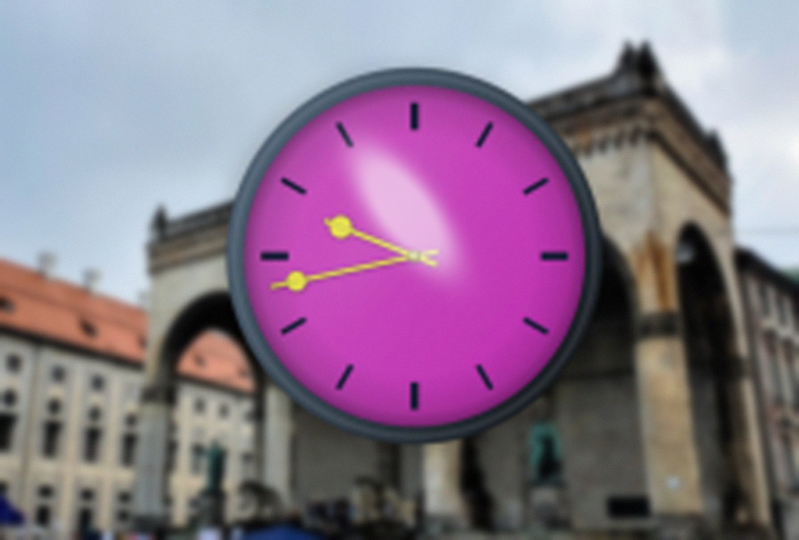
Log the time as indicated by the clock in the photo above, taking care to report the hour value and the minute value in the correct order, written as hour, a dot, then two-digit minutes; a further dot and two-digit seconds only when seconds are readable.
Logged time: 9.43
